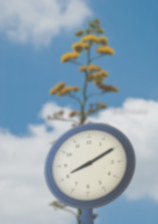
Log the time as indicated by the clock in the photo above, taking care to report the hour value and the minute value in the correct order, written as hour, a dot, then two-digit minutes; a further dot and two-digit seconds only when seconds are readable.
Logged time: 8.10
